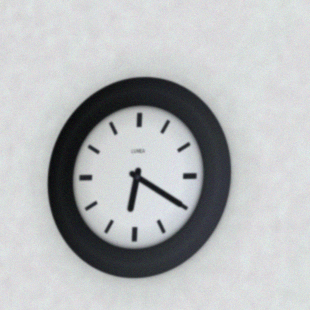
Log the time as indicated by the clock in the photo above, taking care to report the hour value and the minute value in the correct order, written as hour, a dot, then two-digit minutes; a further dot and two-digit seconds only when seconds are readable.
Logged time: 6.20
